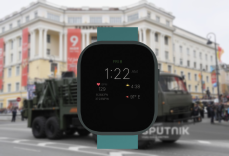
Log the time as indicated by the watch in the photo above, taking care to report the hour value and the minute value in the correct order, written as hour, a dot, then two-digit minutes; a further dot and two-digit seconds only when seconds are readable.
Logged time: 1.22
